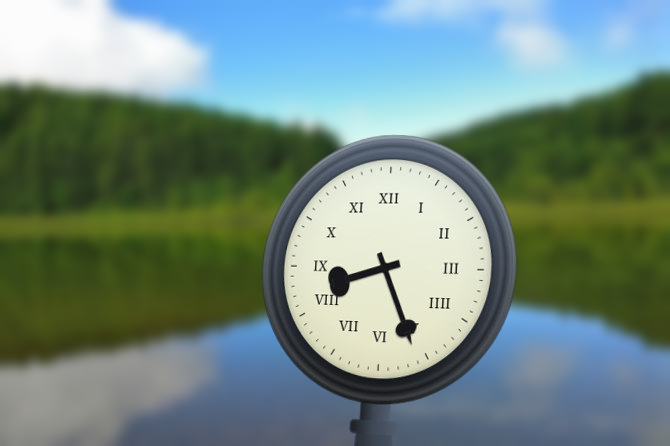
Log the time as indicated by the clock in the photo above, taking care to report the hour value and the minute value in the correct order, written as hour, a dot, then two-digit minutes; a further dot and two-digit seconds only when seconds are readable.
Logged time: 8.26
